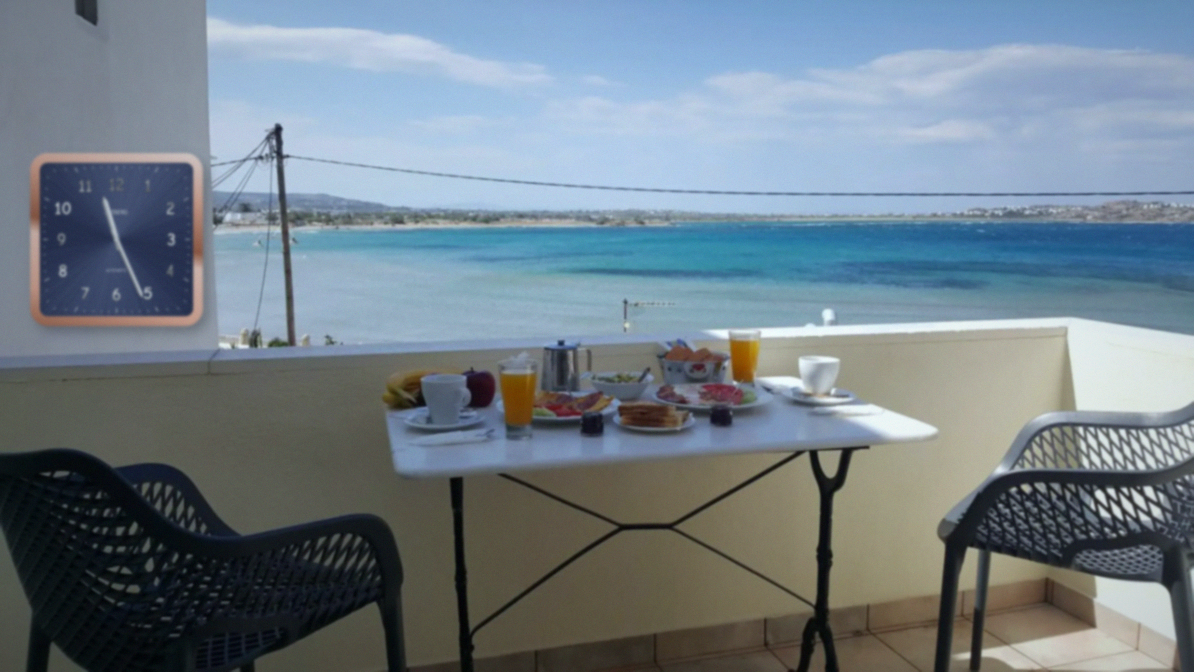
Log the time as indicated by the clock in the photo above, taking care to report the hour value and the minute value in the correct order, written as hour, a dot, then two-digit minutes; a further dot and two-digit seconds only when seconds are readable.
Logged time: 11.26
